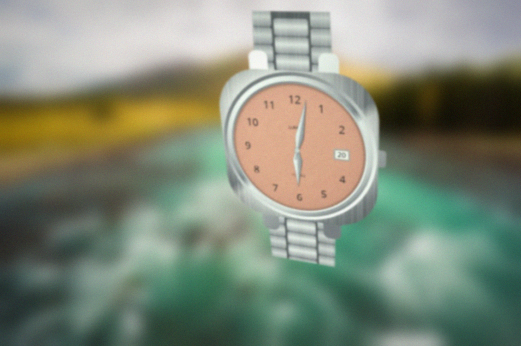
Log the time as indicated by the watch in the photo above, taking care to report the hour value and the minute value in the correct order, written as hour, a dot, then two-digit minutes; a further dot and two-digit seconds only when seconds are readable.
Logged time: 6.02
